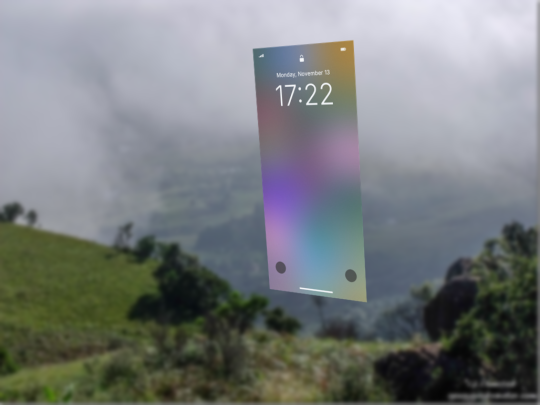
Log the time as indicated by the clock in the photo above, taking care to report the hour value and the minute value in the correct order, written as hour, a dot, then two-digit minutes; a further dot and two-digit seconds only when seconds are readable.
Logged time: 17.22
